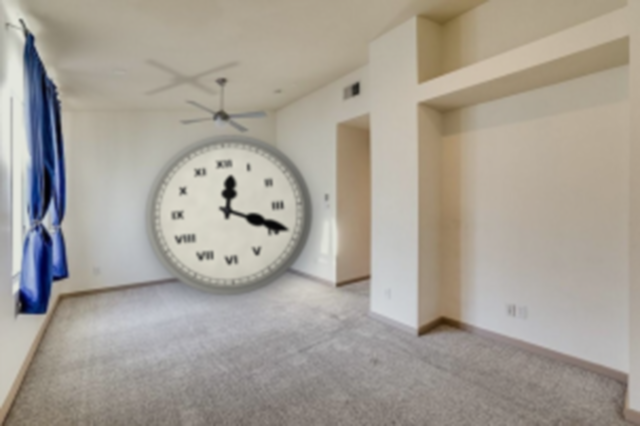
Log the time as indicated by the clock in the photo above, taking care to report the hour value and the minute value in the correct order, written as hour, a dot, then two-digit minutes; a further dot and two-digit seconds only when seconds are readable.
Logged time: 12.19
